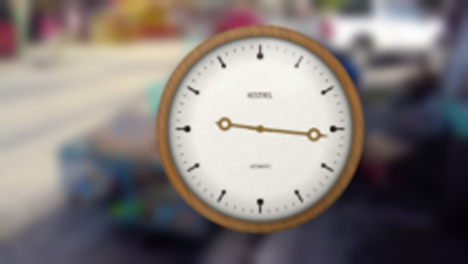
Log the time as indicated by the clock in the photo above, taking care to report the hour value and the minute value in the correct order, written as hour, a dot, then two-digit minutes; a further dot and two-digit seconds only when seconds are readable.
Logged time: 9.16
